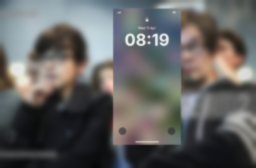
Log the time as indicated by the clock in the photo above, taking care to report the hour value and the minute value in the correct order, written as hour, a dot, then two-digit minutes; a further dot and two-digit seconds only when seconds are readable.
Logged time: 8.19
